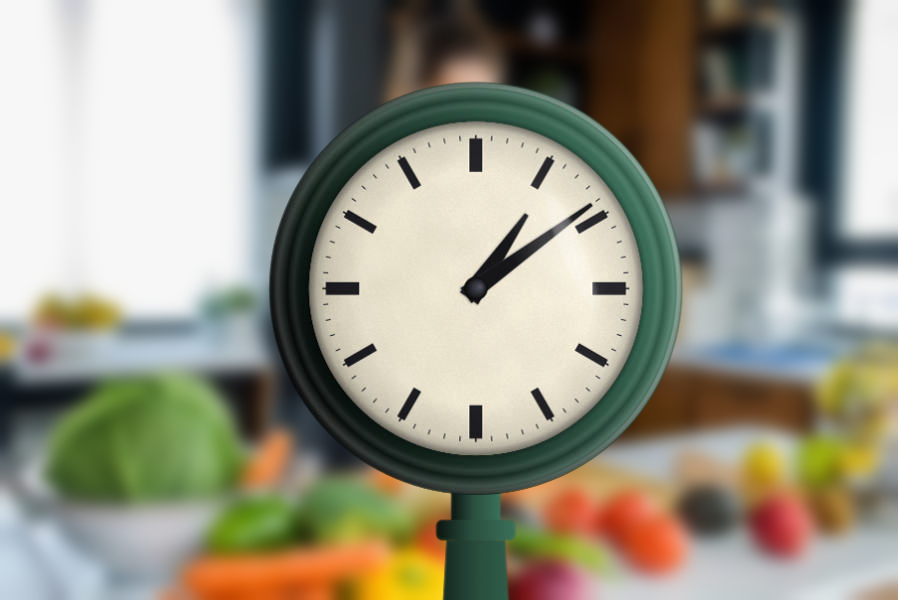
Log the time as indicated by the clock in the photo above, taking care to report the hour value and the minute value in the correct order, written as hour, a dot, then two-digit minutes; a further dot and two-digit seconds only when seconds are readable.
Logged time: 1.09
